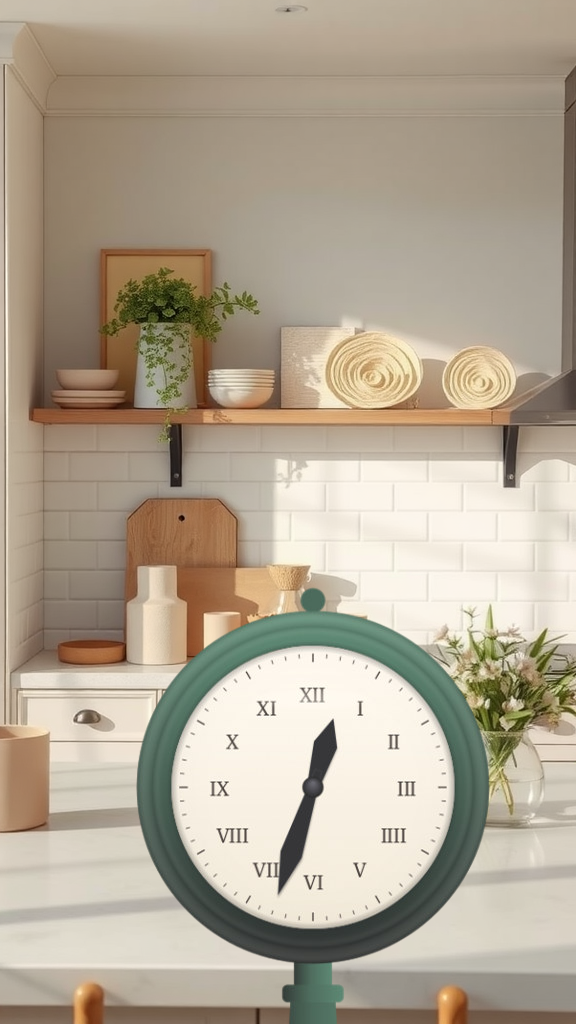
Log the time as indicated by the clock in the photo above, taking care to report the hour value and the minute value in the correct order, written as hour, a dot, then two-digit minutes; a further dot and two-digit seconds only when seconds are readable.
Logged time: 12.33
